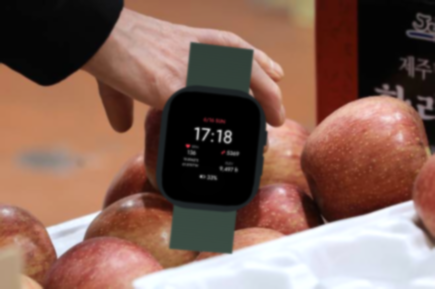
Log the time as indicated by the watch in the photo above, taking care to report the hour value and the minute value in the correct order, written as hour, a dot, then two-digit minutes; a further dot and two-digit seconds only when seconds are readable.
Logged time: 17.18
